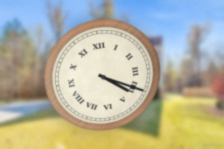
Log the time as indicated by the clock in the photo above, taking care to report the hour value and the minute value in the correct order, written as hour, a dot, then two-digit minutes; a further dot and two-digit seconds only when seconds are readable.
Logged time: 4.20
